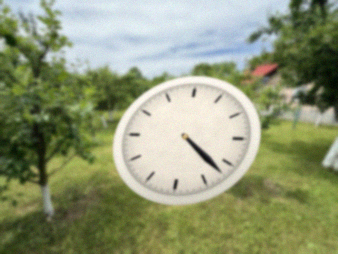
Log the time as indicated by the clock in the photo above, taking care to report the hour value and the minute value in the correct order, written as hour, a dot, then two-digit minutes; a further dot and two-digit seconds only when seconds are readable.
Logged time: 4.22
